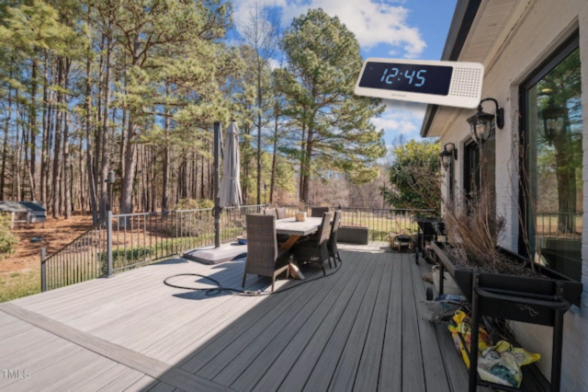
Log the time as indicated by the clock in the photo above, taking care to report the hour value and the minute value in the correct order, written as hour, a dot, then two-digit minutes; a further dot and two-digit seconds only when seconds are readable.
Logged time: 12.45
